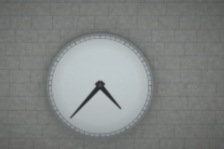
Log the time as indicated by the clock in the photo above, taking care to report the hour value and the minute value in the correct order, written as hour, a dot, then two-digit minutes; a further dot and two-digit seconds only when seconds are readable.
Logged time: 4.37
